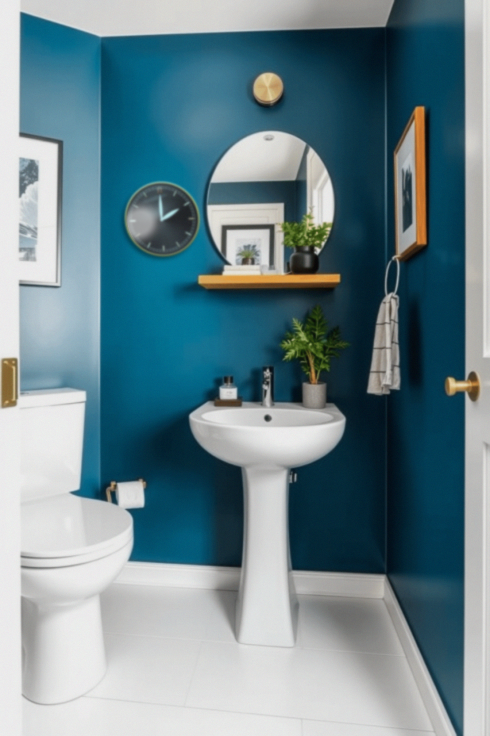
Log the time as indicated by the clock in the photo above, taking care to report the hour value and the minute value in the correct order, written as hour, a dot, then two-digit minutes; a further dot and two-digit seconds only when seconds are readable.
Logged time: 2.00
